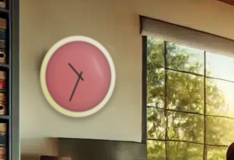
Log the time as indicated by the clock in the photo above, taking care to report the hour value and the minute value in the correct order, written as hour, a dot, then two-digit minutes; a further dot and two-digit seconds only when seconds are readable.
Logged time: 10.34
